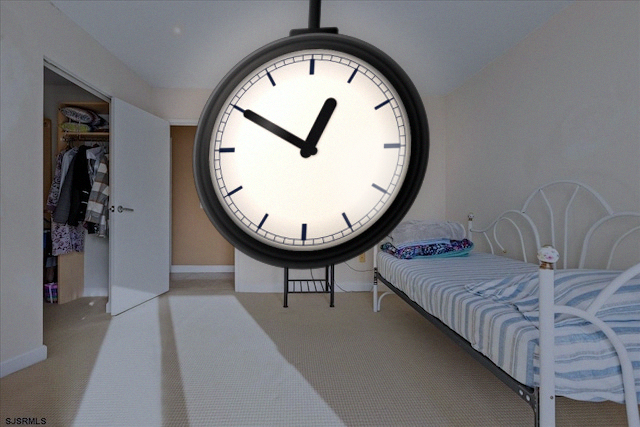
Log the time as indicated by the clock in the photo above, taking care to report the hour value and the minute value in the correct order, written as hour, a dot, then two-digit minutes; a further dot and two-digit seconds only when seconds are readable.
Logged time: 12.50
